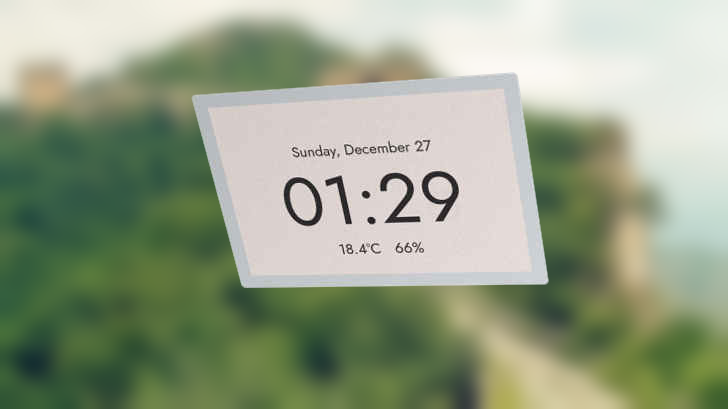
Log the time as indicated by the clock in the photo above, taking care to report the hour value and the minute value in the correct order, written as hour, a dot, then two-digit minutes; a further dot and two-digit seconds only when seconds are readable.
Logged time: 1.29
